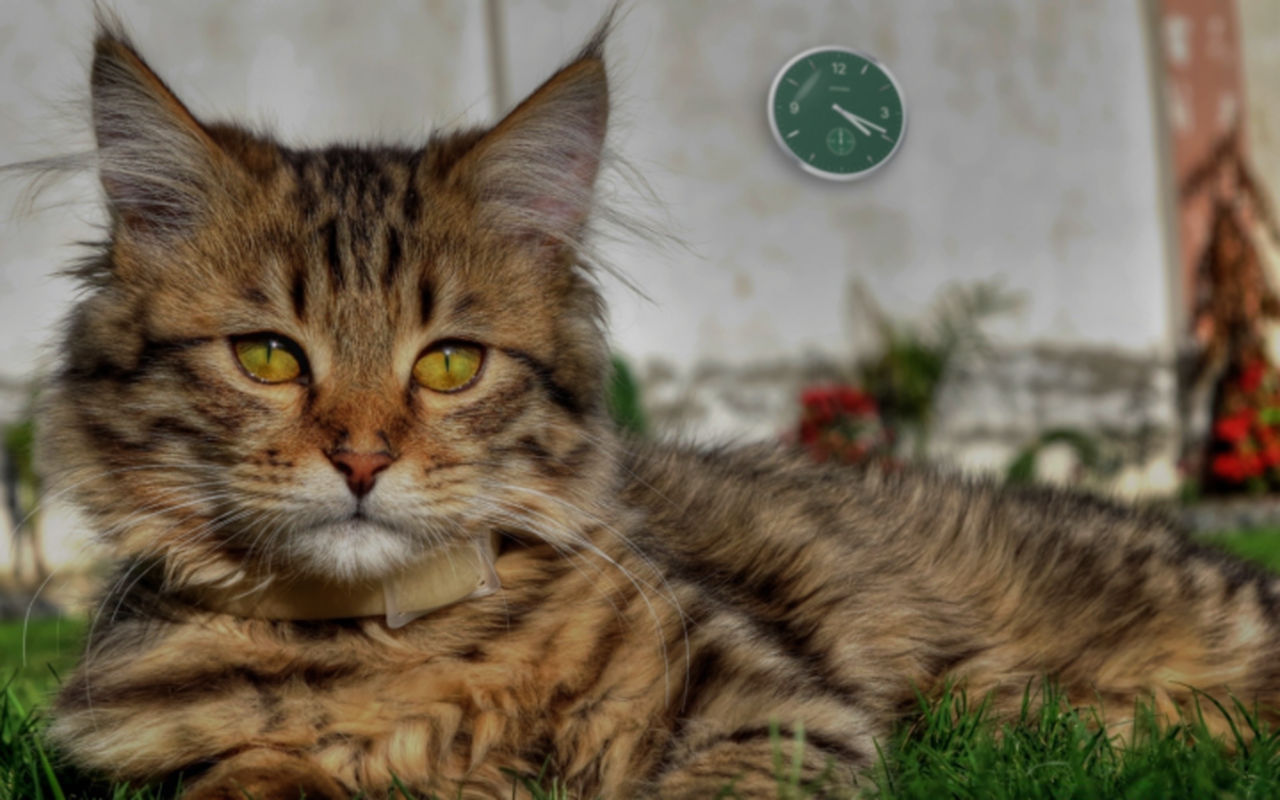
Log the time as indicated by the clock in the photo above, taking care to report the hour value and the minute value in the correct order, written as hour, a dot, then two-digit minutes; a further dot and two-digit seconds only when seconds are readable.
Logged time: 4.19
